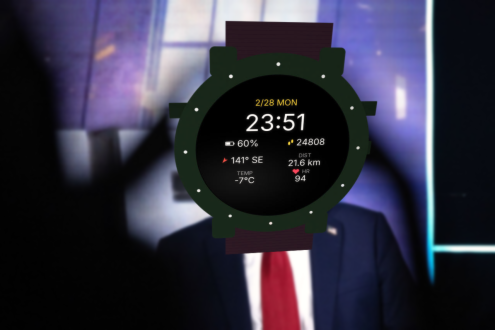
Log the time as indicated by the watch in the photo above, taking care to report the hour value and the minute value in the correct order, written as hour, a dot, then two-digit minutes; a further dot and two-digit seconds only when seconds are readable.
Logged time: 23.51
